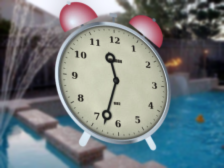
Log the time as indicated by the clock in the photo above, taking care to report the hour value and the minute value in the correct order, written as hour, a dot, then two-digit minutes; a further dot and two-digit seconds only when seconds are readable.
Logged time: 11.33
